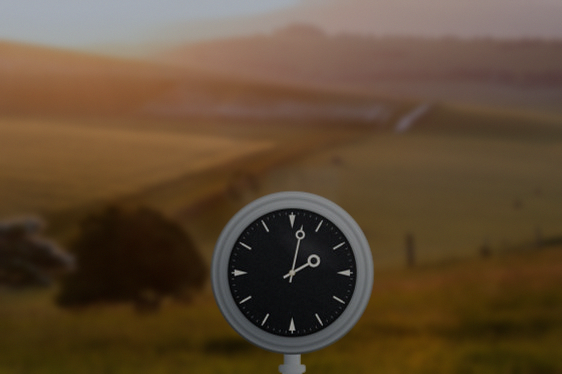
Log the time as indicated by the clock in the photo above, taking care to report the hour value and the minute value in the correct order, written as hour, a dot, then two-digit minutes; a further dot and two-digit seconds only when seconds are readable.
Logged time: 2.02
